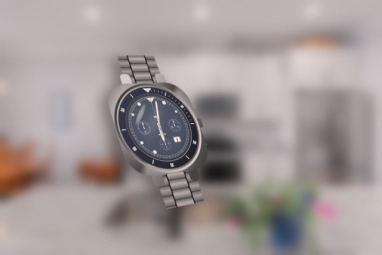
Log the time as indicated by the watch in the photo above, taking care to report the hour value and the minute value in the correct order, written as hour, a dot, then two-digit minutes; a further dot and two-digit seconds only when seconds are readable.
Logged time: 6.02
